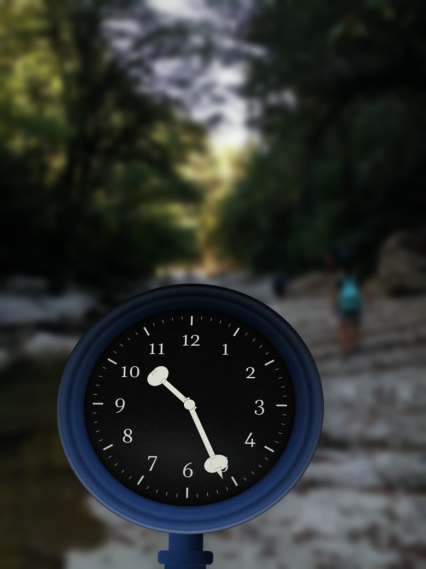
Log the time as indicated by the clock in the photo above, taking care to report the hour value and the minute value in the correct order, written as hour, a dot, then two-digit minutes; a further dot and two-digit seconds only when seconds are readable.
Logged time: 10.26
